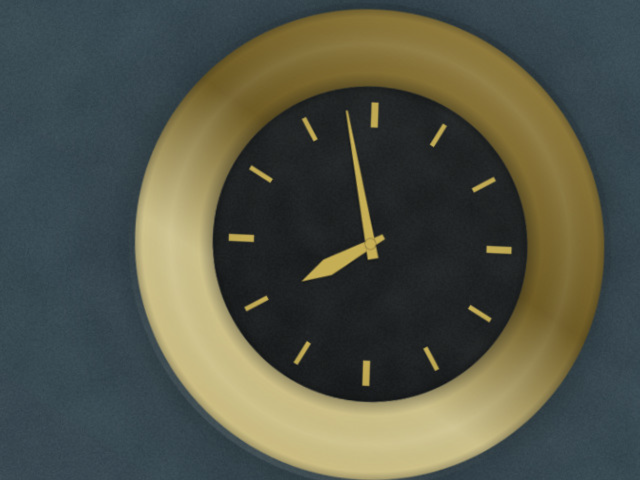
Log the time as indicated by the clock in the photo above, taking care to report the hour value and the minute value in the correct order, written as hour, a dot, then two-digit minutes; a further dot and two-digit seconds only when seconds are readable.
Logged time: 7.58
